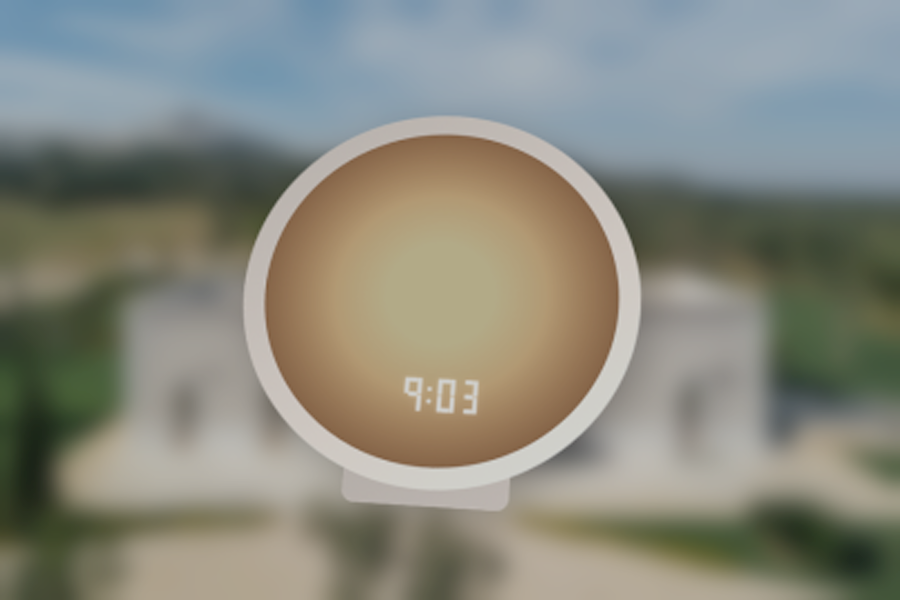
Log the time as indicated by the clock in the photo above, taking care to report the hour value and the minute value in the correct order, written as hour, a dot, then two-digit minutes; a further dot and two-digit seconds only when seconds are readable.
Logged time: 9.03
